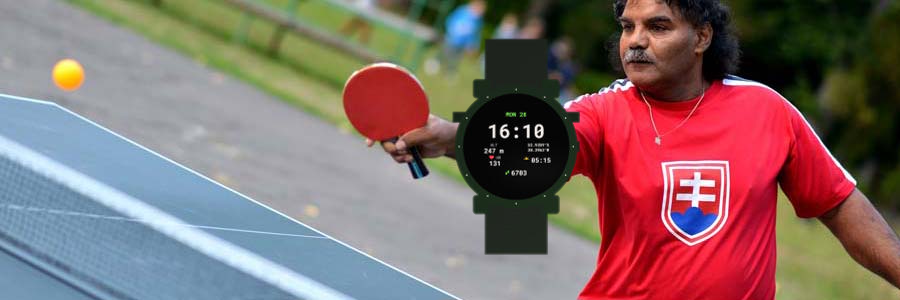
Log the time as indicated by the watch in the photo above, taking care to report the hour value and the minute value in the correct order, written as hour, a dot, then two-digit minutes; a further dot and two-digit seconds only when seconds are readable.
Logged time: 16.10
